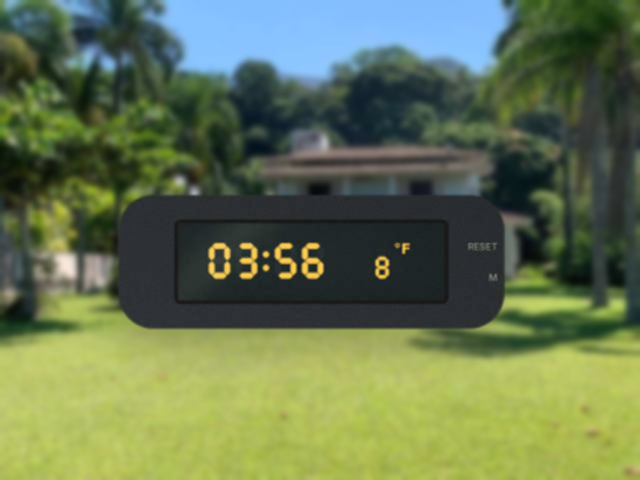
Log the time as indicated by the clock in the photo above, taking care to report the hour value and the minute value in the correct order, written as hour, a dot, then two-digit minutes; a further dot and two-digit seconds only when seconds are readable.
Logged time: 3.56
